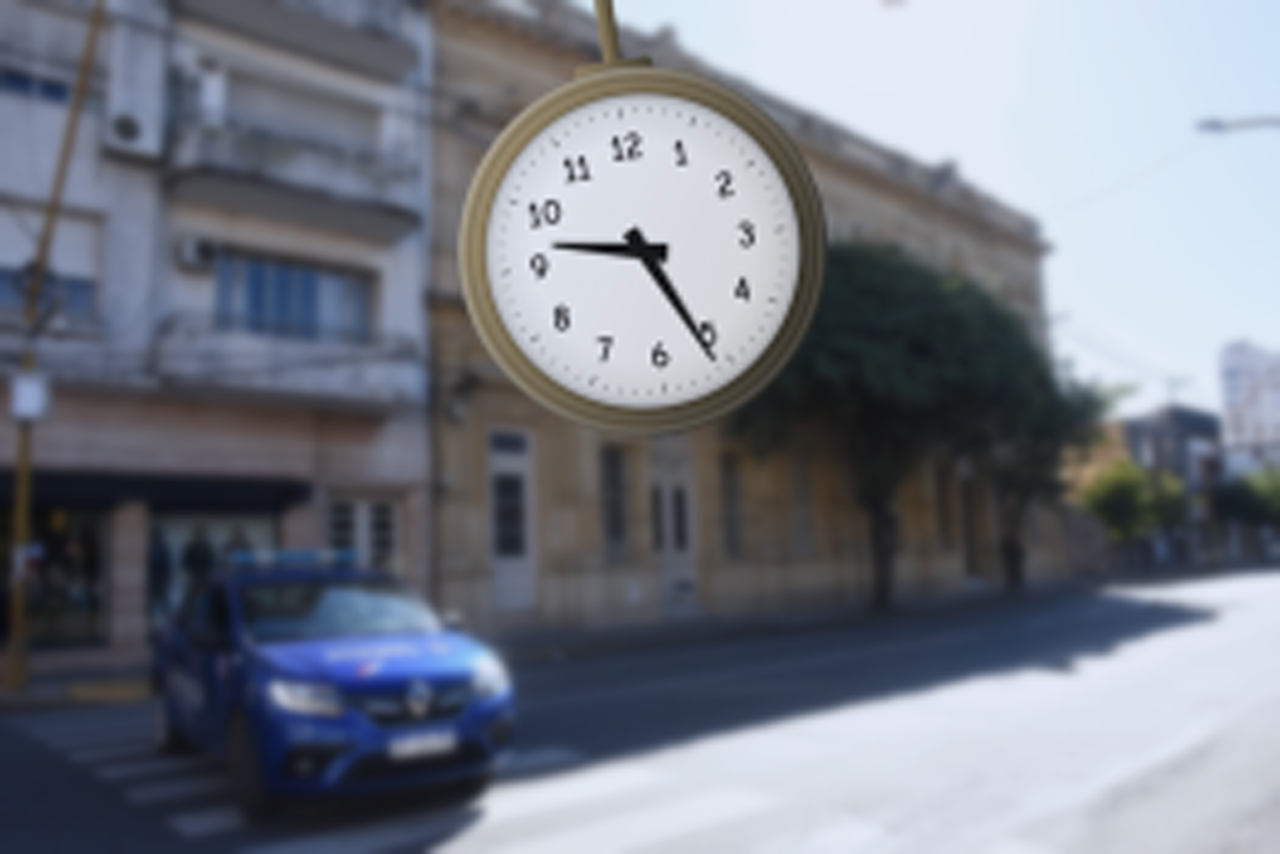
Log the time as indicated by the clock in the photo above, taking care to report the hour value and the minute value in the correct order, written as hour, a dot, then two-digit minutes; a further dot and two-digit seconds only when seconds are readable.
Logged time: 9.26
